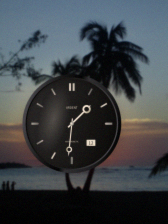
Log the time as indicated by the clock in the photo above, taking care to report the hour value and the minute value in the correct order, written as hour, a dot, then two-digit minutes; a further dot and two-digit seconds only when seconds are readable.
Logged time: 1.31
